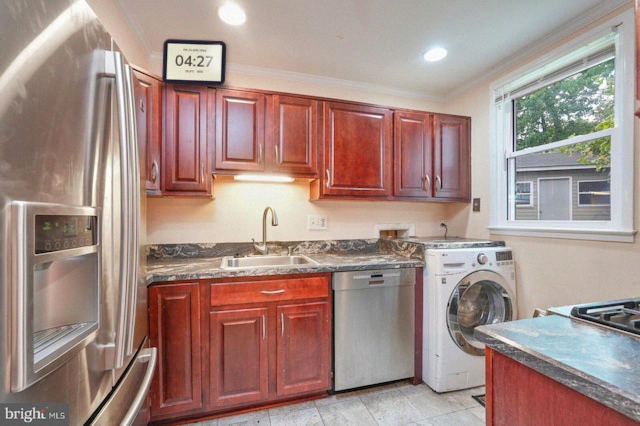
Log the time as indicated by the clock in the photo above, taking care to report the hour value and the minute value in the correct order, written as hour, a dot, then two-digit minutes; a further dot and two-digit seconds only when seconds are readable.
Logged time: 4.27
